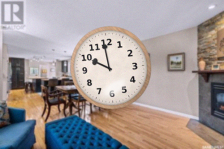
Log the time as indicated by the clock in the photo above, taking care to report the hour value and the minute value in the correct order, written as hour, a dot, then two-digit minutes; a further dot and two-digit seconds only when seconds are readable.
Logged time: 9.59
